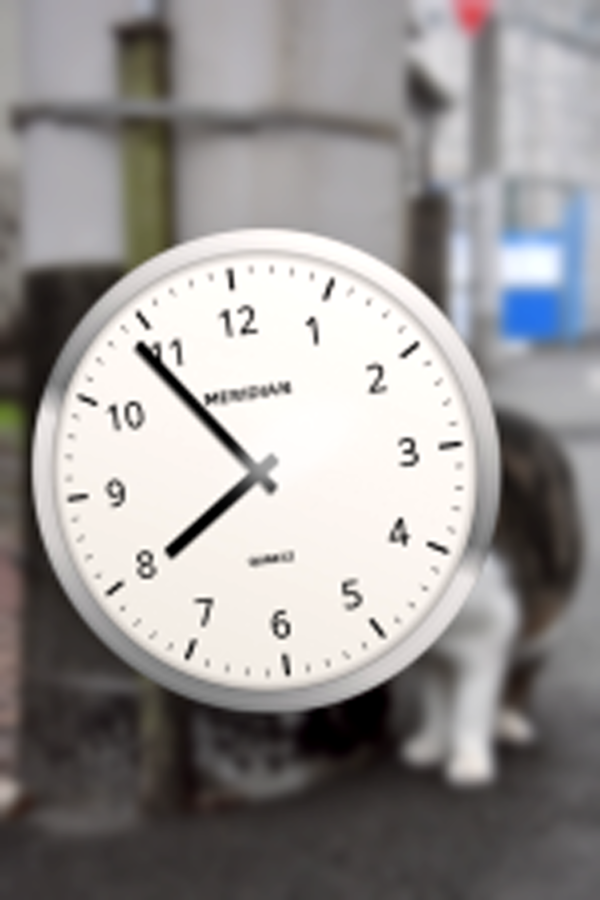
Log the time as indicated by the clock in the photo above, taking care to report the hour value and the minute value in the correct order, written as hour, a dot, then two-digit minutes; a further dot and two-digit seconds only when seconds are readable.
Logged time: 7.54
